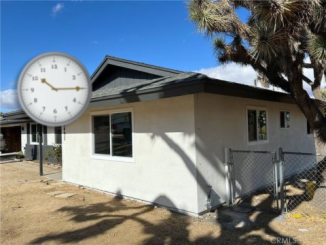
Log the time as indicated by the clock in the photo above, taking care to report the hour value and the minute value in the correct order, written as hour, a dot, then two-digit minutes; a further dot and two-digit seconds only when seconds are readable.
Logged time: 10.15
